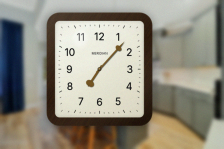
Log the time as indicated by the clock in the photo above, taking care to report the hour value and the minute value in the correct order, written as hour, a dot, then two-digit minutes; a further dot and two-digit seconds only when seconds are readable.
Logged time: 7.07
